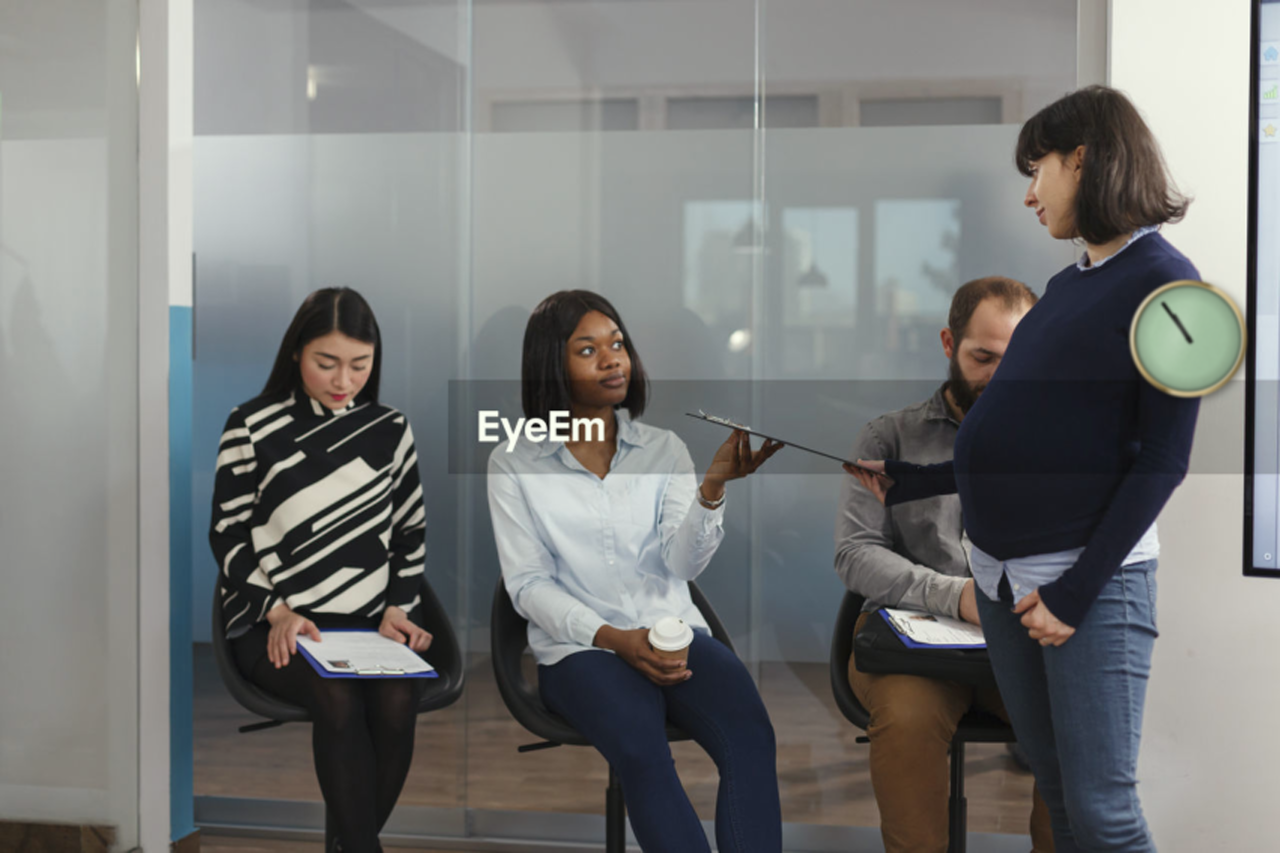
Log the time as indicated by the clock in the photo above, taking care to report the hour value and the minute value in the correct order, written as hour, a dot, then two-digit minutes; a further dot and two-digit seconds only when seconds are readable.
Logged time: 10.54
